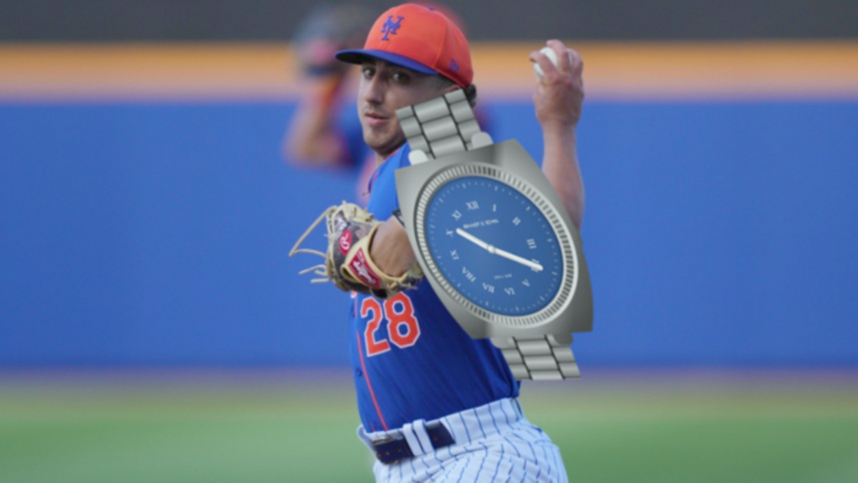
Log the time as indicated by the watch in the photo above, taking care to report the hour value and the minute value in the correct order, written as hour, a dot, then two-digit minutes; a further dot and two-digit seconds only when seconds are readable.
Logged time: 10.20
